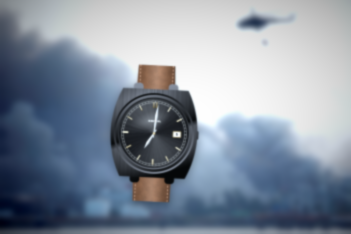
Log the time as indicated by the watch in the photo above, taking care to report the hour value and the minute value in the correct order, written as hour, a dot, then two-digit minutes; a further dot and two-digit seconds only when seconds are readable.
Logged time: 7.01
